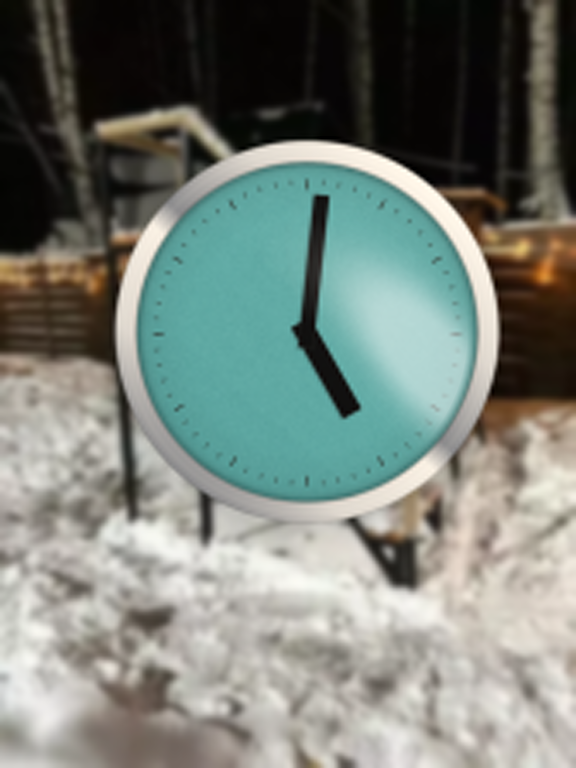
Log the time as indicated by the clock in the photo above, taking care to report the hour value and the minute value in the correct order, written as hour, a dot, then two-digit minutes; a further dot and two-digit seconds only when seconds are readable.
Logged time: 5.01
